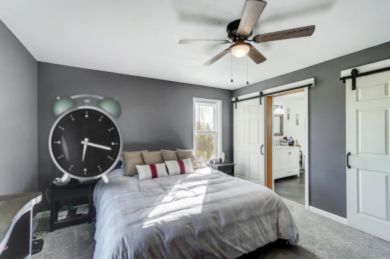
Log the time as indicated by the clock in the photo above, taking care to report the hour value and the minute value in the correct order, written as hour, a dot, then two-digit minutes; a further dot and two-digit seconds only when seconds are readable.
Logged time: 6.17
